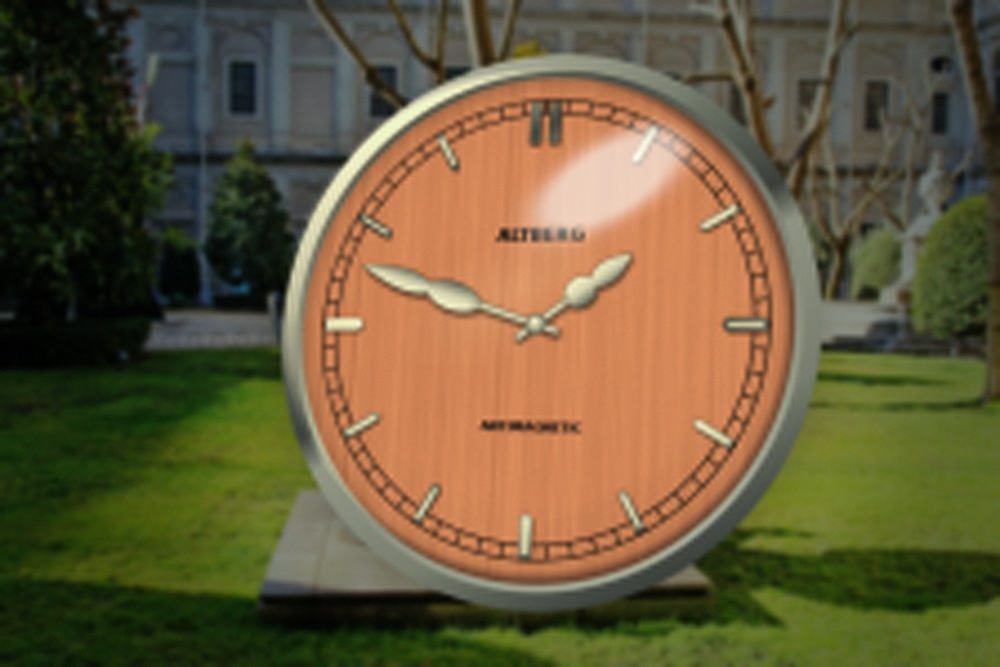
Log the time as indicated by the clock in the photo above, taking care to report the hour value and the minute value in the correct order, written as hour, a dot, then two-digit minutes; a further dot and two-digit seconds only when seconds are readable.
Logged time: 1.48
